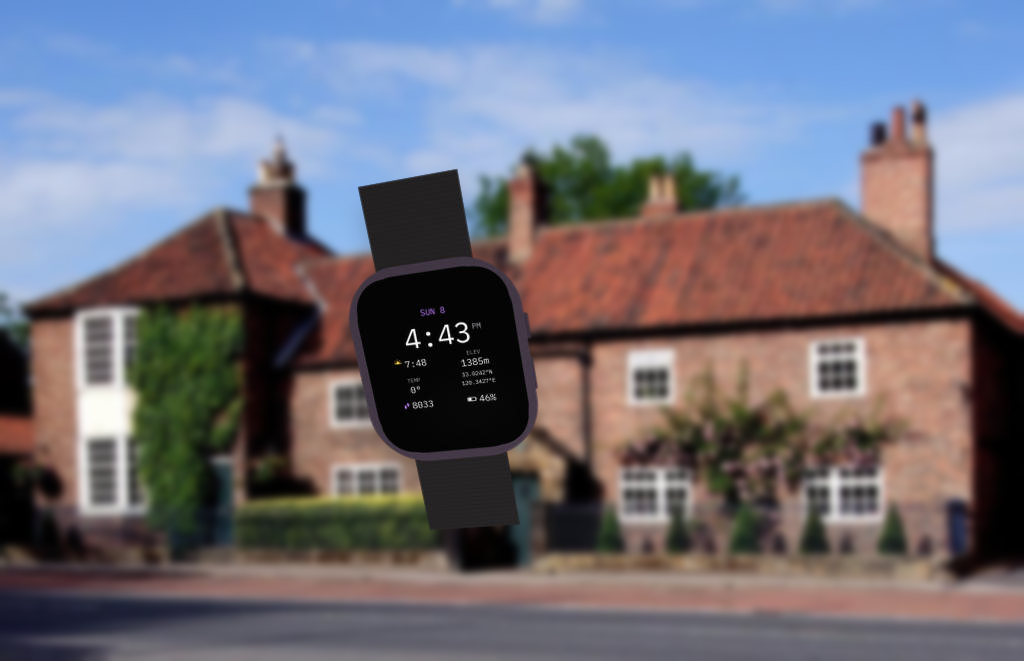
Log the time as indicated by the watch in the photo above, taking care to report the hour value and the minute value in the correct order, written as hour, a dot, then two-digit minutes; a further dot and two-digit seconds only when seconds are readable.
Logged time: 4.43
